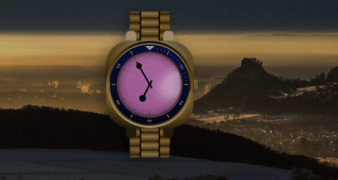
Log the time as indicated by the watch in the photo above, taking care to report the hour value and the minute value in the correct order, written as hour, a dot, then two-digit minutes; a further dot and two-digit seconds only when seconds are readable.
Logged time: 6.55
